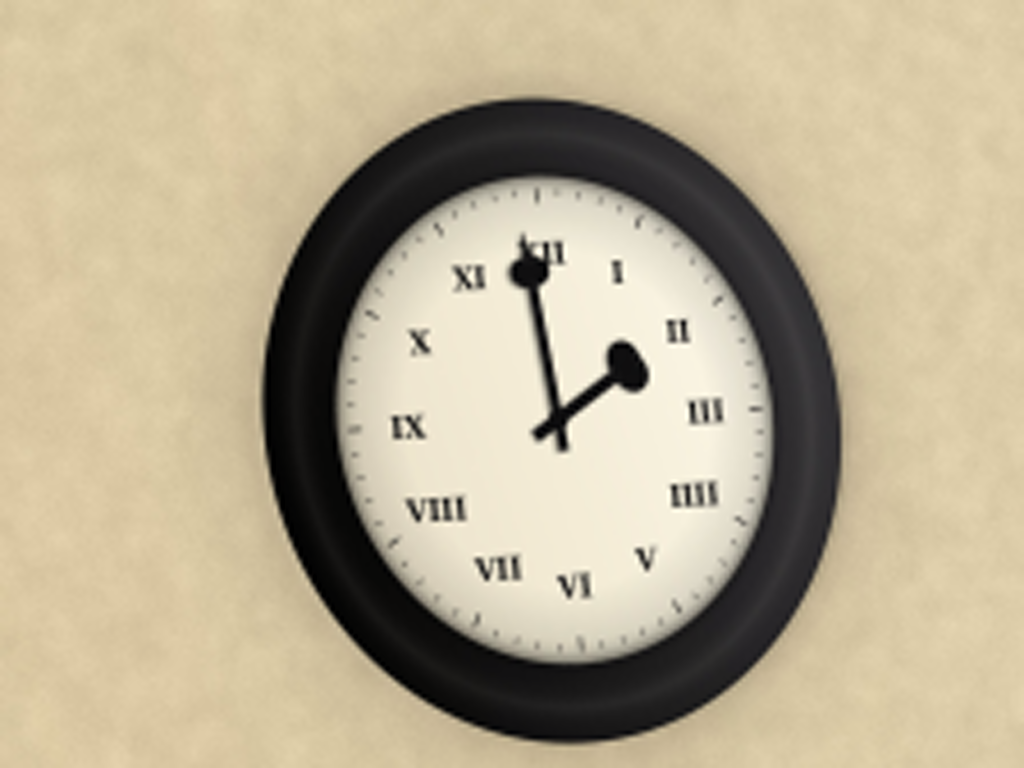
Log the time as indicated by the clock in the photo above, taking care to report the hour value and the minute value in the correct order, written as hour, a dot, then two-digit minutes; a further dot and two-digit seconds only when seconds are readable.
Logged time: 1.59
